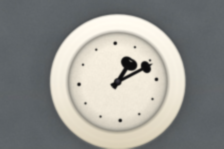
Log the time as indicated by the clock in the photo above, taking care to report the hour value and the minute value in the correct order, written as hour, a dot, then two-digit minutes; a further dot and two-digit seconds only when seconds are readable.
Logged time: 1.11
